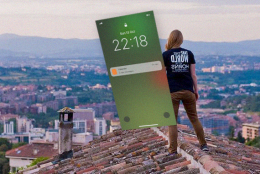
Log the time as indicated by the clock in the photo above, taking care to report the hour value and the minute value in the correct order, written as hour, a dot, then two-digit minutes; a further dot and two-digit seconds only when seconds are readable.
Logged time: 22.18
